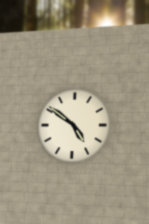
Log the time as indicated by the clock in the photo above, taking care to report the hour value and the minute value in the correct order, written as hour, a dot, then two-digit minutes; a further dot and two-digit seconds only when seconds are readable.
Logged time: 4.51
